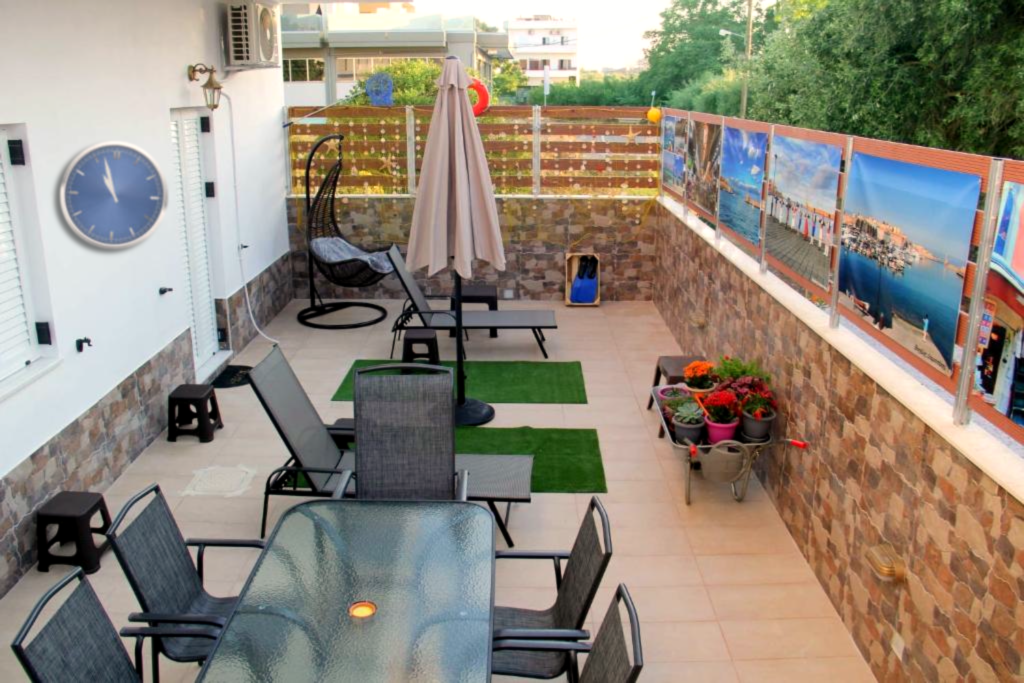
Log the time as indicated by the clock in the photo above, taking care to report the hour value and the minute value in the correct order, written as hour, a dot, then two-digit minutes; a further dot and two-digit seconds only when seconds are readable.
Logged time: 10.57
